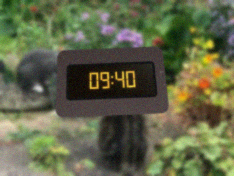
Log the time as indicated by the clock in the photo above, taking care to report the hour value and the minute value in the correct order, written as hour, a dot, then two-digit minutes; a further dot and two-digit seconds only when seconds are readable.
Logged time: 9.40
